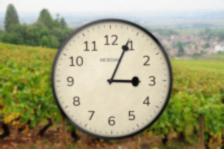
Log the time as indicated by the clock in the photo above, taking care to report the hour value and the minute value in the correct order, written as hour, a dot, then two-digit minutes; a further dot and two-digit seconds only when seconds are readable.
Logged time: 3.04
